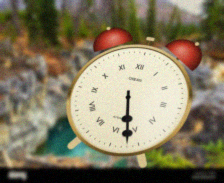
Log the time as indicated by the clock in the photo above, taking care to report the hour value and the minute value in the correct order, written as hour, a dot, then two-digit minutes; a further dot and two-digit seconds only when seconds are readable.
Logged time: 5.27
